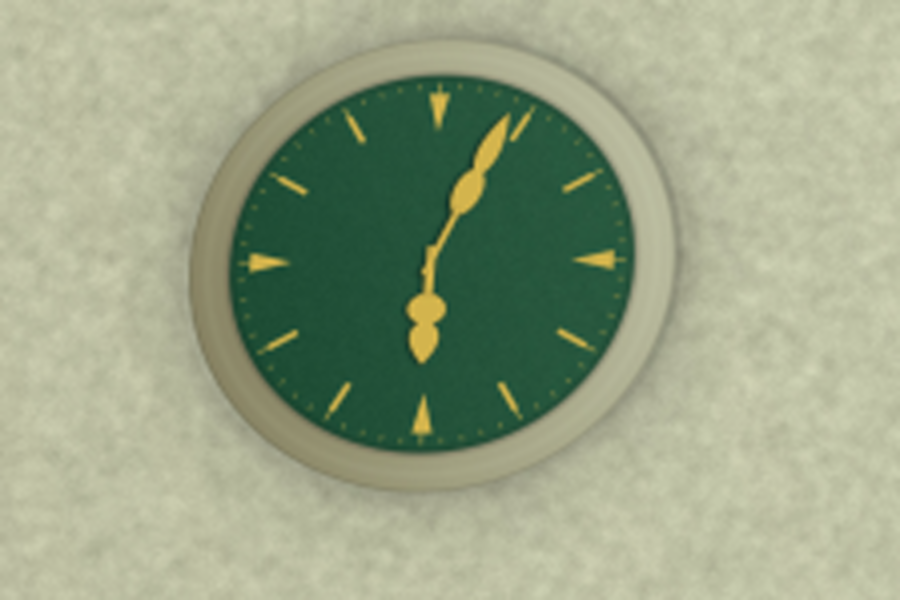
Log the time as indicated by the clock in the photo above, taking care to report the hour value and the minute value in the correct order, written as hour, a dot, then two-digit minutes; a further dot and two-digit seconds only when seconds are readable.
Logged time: 6.04
